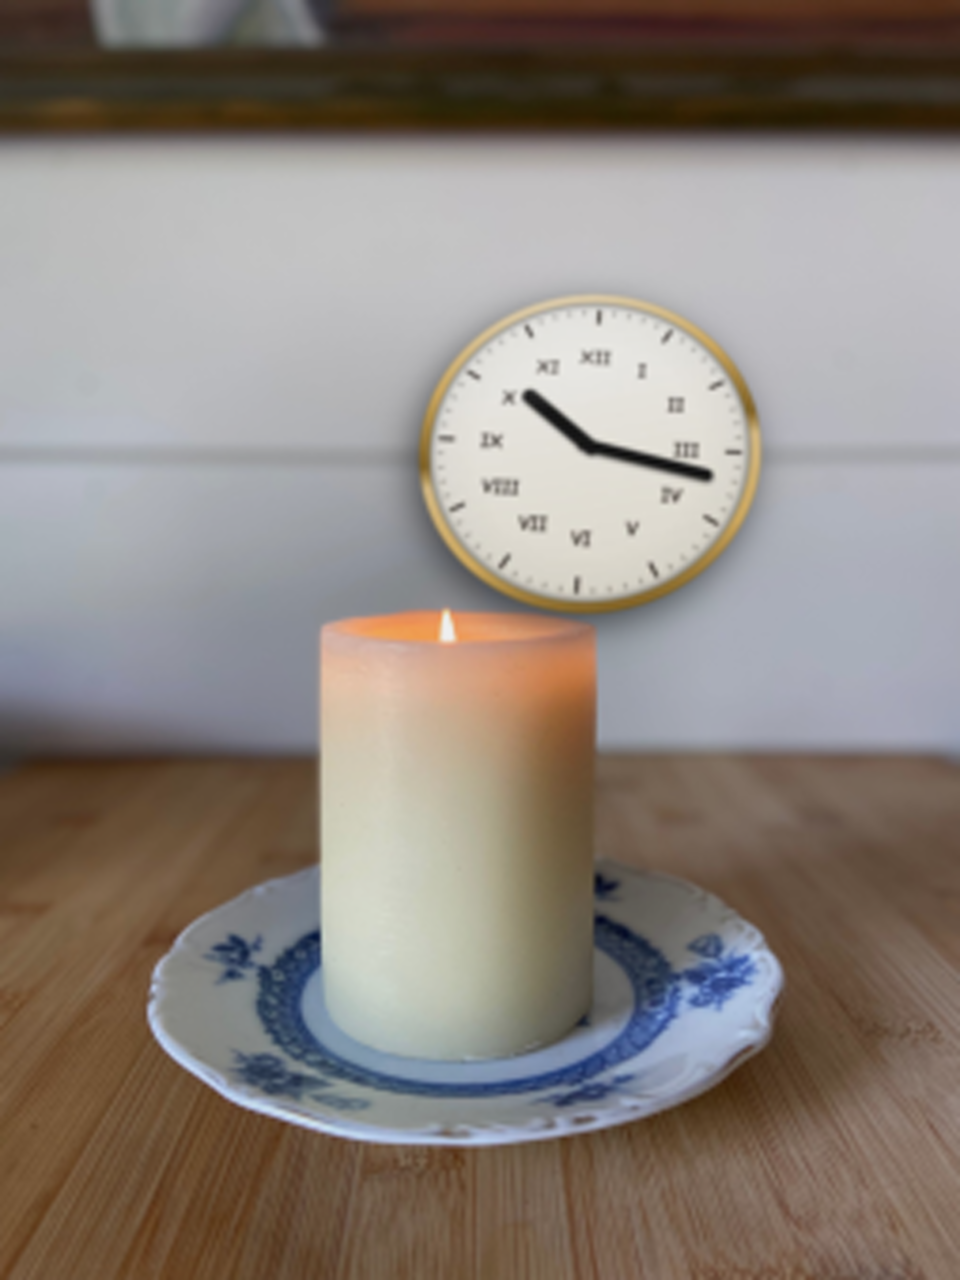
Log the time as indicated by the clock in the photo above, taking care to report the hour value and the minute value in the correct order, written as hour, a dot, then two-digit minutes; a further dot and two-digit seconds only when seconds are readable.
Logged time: 10.17
